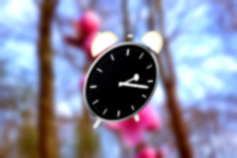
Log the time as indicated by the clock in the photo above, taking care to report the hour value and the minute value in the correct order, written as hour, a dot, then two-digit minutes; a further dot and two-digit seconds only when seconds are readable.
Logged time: 2.17
